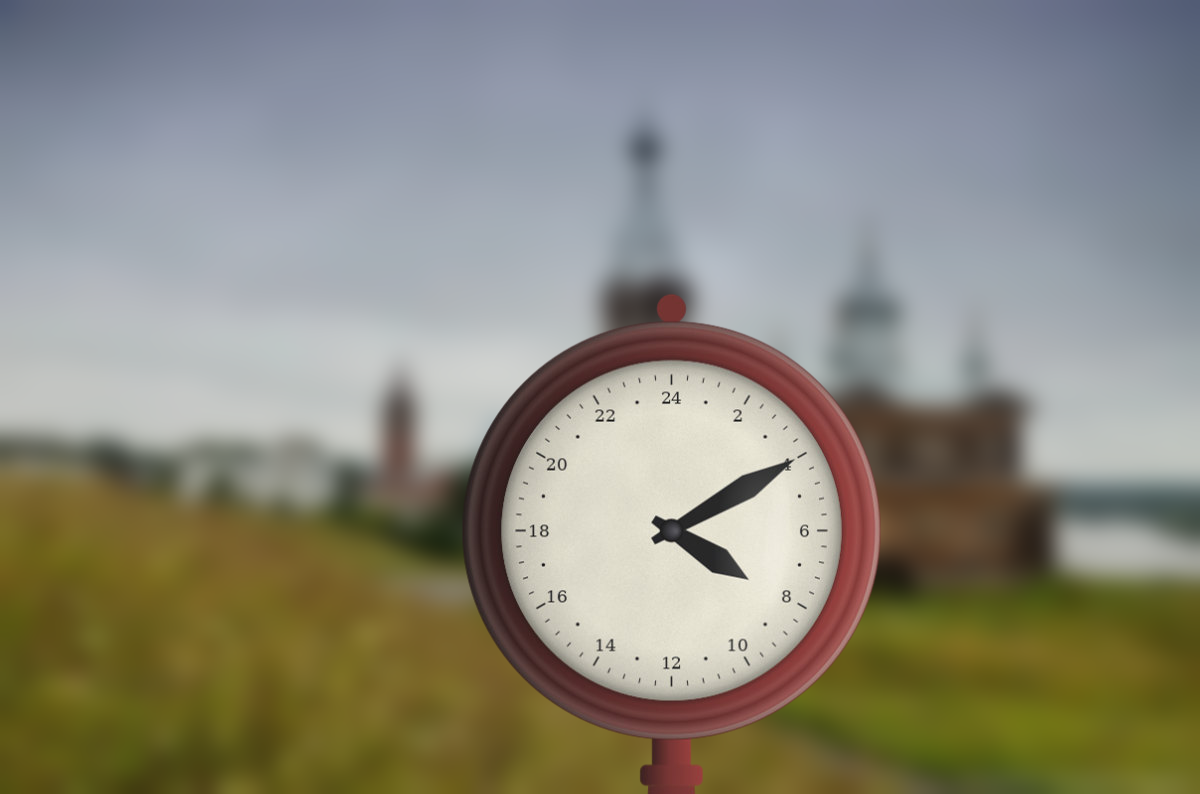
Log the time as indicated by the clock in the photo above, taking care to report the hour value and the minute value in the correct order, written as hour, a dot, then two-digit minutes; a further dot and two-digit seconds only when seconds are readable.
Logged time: 8.10
